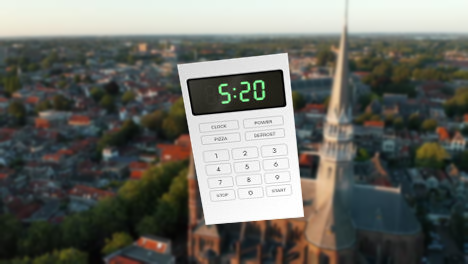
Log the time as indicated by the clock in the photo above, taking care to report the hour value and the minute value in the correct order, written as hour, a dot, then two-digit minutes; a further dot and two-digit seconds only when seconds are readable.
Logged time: 5.20
